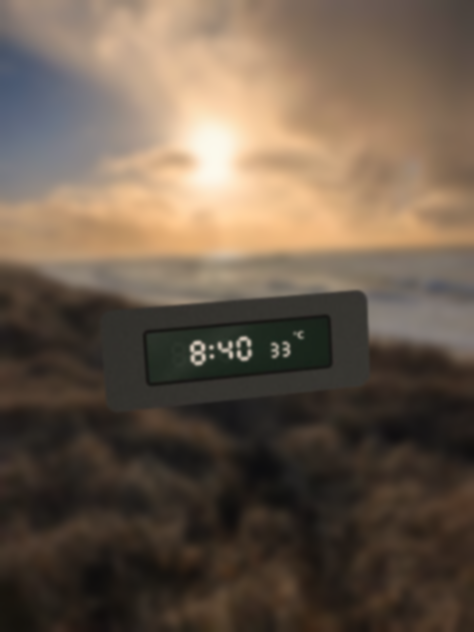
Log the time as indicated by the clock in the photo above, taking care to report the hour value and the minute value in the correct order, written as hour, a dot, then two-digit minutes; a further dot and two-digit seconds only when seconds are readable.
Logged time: 8.40
